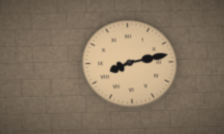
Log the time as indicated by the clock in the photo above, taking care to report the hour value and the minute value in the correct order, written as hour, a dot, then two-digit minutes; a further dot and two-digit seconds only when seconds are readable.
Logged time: 8.13
